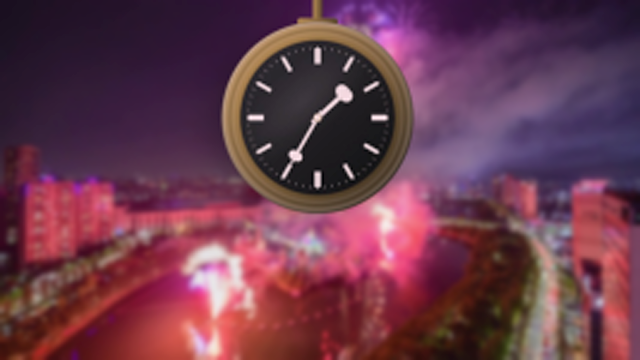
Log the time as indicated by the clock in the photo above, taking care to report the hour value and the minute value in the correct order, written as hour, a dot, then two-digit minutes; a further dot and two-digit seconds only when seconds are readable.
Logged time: 1.35
